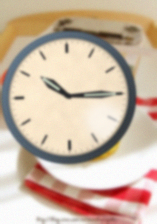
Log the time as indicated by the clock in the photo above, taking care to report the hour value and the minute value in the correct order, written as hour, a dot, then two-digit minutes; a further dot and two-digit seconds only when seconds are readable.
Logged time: 10.15
